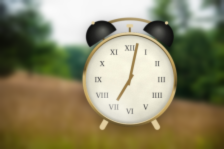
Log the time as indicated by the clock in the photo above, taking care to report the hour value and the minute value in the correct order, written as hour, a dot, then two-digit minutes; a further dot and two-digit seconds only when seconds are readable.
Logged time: 7.02
